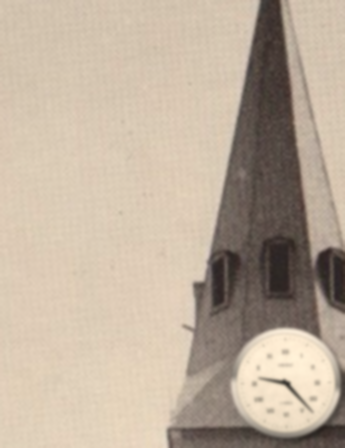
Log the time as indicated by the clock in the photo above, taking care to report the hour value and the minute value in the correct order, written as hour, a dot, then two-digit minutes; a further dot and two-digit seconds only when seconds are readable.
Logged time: 9.23
